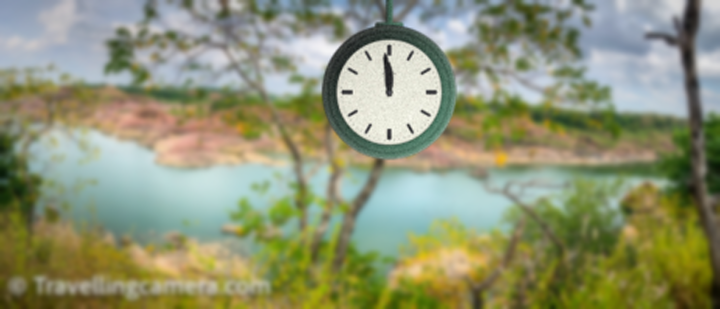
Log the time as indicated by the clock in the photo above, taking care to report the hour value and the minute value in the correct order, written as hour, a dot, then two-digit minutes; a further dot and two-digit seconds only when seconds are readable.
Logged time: 11.59
